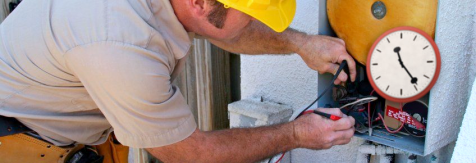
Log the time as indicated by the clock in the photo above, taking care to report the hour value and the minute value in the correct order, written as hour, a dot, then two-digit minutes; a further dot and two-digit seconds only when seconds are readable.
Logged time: 11.24
